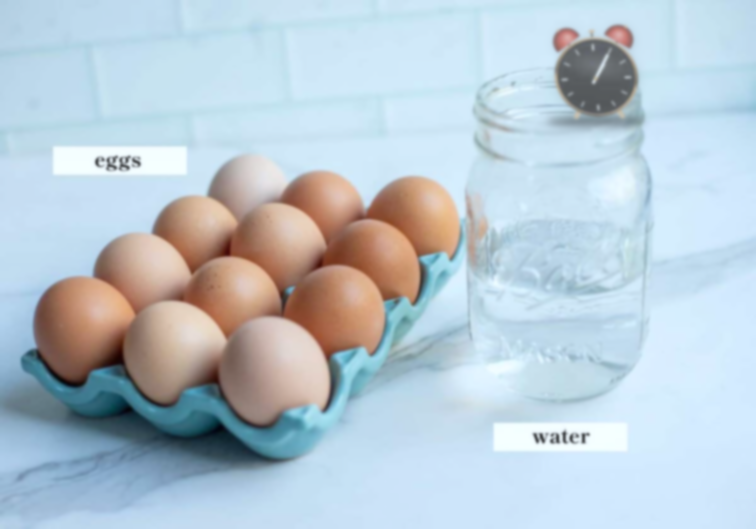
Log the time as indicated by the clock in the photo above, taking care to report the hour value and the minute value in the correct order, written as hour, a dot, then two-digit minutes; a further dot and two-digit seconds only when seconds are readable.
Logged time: 1.05
